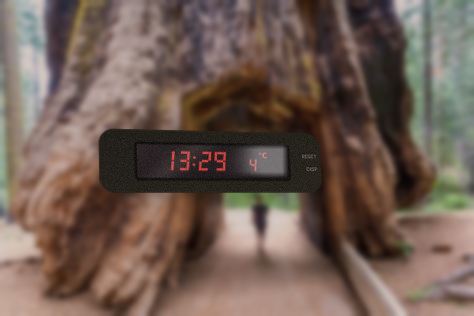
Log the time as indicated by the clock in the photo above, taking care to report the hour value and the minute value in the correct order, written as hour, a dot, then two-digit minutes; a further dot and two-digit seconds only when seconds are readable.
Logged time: 13.29
